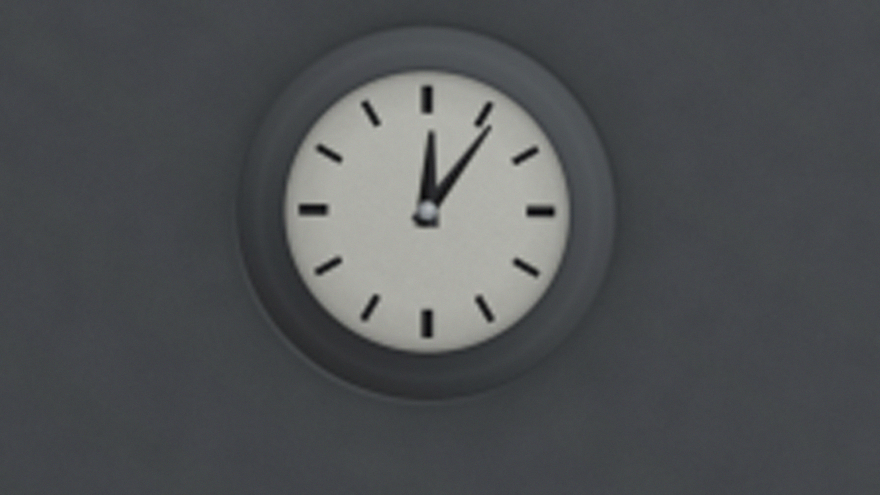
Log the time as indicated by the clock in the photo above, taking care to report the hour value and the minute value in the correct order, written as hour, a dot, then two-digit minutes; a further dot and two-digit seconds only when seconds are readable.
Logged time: 12.06
